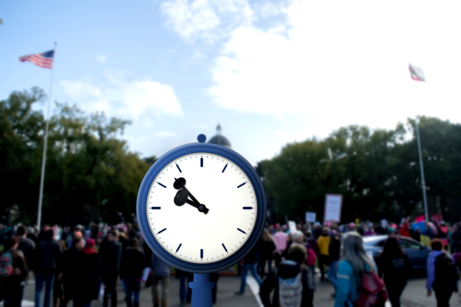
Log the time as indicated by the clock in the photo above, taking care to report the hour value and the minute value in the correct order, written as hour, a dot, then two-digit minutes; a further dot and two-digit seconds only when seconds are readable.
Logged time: 9.53
